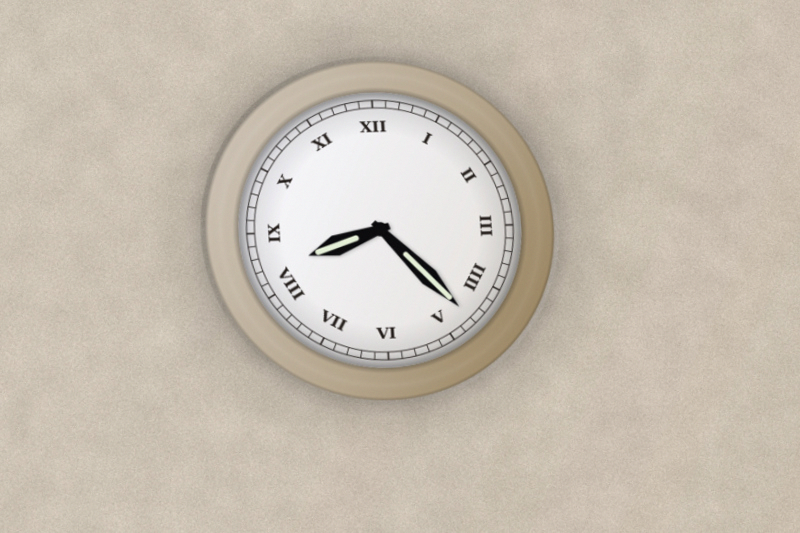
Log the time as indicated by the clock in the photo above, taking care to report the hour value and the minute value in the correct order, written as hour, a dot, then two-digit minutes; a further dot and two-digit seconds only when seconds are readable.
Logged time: 8.23
